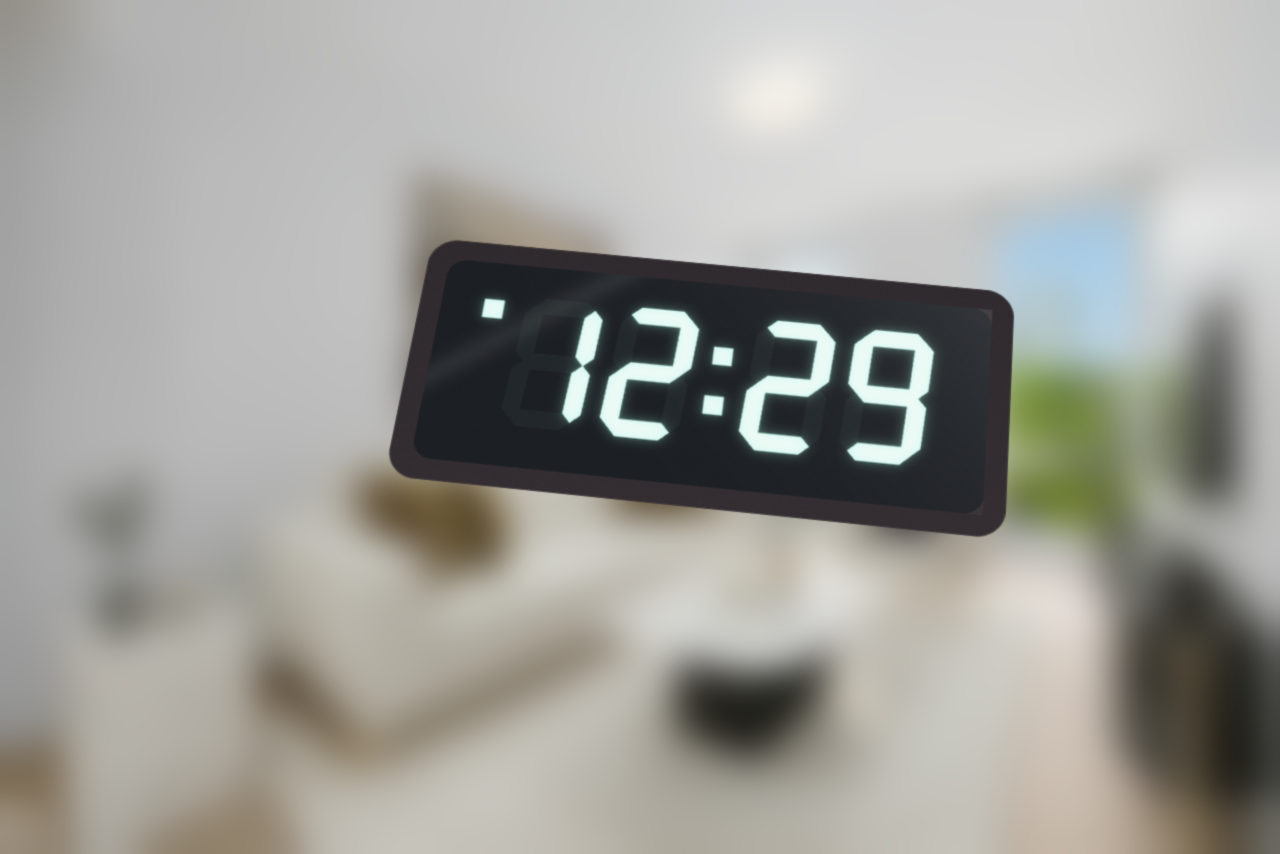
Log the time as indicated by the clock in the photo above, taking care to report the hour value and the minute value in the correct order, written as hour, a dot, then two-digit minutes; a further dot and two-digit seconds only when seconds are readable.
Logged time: 12.29
